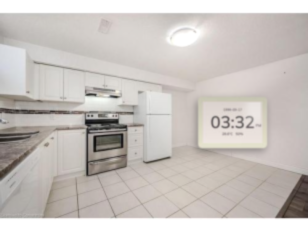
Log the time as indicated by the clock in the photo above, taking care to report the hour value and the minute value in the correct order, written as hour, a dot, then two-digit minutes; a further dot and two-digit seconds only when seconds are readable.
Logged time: 3.32
